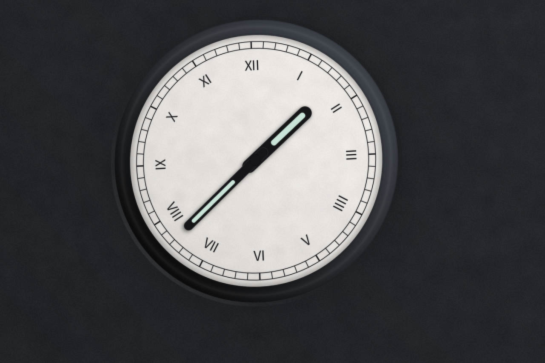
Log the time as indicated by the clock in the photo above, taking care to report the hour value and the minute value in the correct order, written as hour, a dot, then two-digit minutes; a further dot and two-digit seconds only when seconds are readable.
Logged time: 1.38
